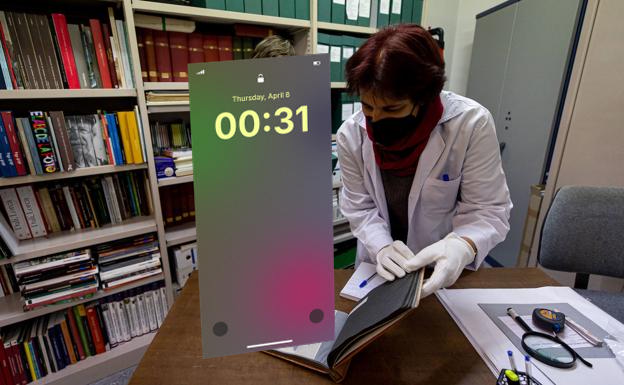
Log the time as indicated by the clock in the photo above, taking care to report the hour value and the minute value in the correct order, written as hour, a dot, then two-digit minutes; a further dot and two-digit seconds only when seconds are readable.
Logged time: 0.31
